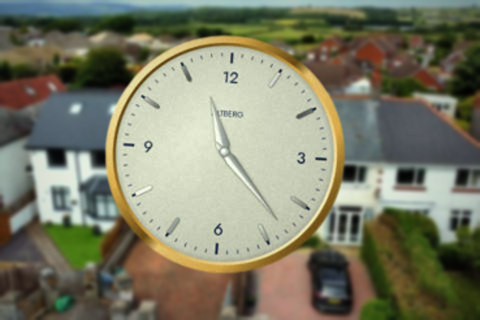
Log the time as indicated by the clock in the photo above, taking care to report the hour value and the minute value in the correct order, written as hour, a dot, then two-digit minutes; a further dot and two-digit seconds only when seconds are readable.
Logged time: 11.23
